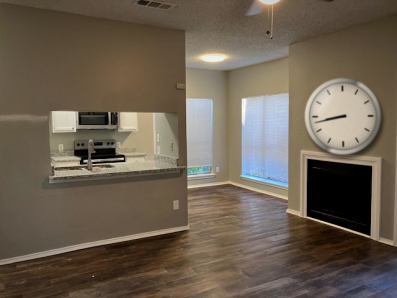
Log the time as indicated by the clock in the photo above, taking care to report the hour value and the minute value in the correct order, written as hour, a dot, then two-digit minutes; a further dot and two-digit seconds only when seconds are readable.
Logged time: 8.43
